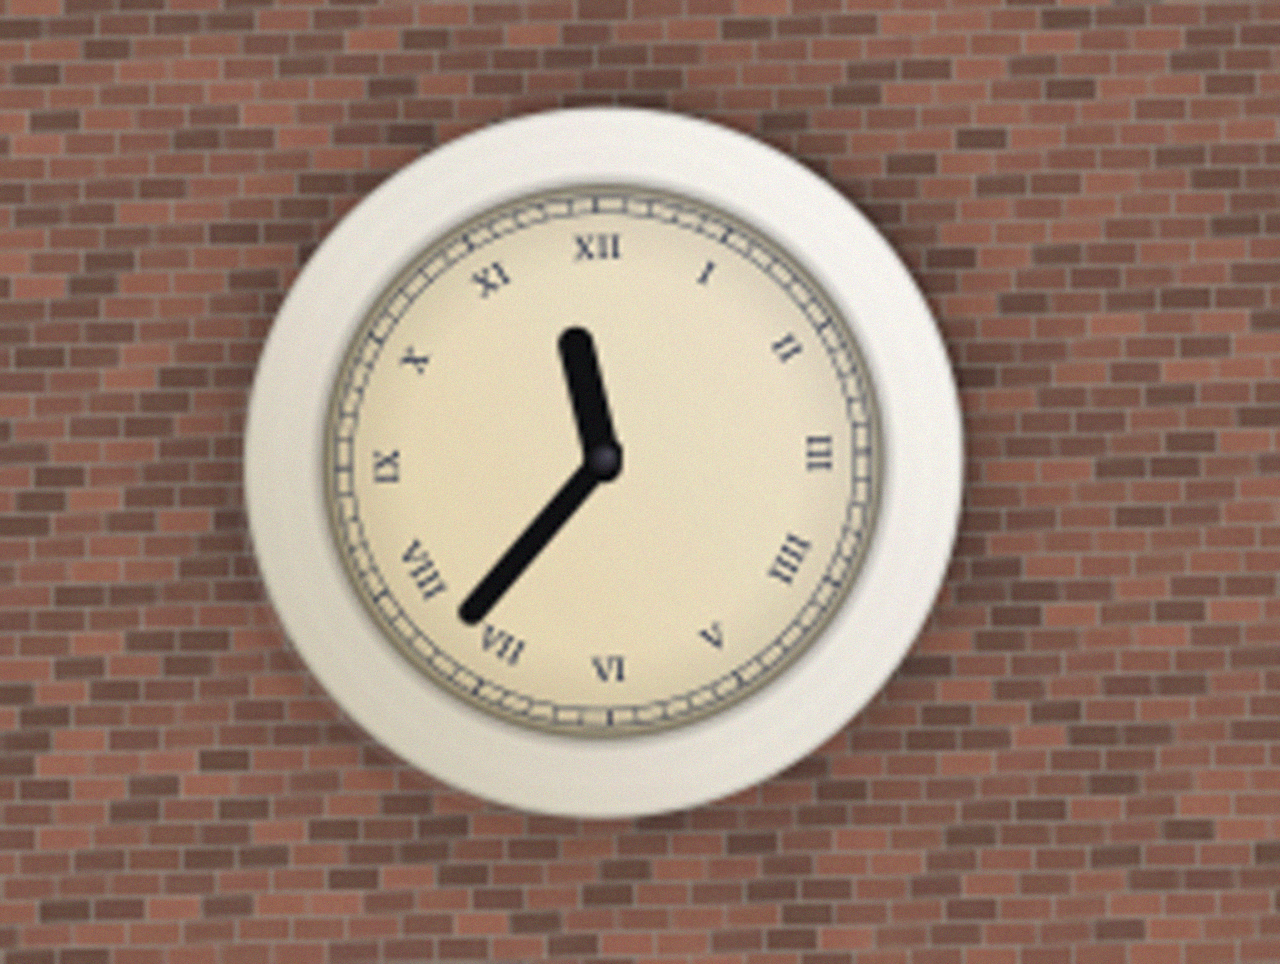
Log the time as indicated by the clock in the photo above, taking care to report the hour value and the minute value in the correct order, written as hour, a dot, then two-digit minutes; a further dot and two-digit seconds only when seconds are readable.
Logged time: 11.37
